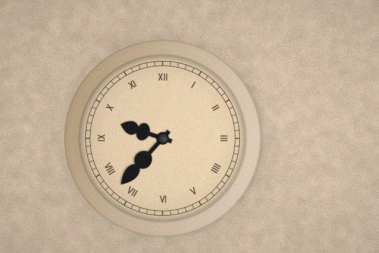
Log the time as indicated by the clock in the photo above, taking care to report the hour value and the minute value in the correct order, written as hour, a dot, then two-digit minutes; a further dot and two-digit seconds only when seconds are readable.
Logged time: 9.37
